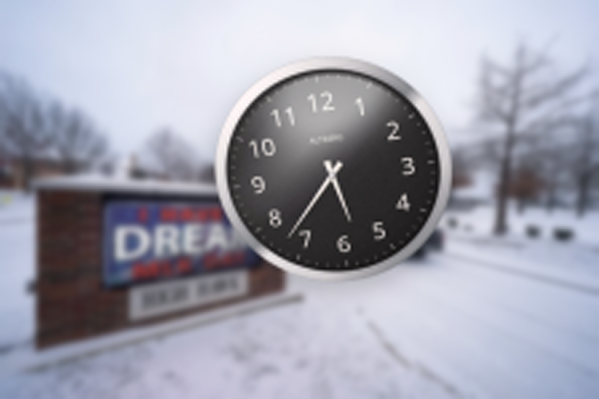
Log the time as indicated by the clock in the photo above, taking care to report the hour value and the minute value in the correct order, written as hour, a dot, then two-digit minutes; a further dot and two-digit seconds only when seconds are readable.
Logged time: 5.37
